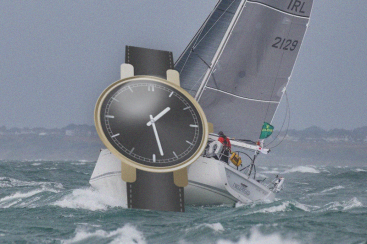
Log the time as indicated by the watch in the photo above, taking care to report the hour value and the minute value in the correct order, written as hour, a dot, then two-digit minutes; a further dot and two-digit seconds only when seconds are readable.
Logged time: 1.28
